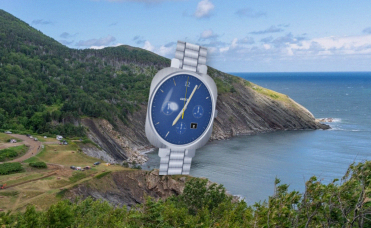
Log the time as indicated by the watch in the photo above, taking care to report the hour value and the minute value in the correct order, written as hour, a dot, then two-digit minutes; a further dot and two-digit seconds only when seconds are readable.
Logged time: 7.04
